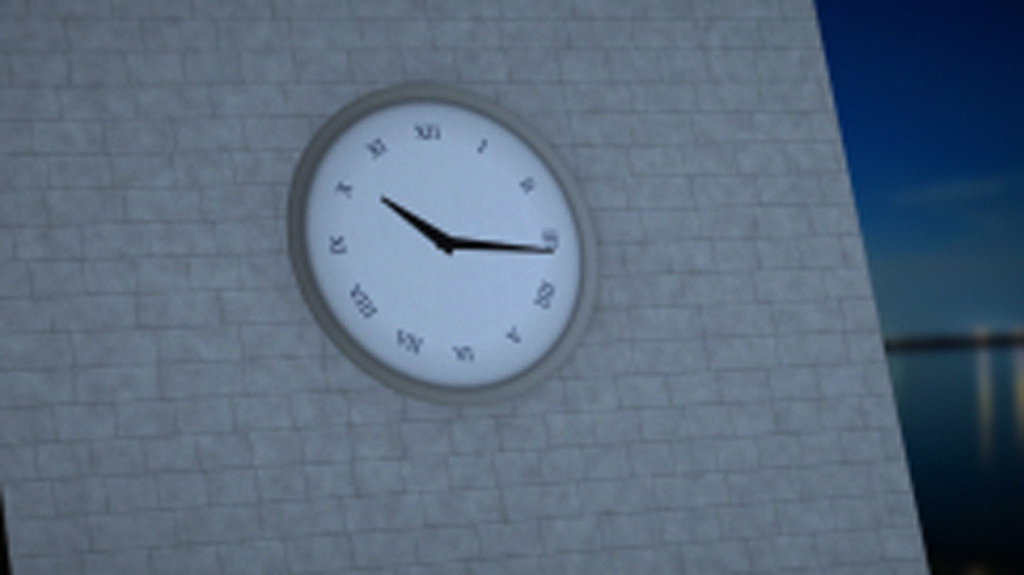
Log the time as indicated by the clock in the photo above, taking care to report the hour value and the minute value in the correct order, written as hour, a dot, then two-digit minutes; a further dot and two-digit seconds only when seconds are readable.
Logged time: 10.16
